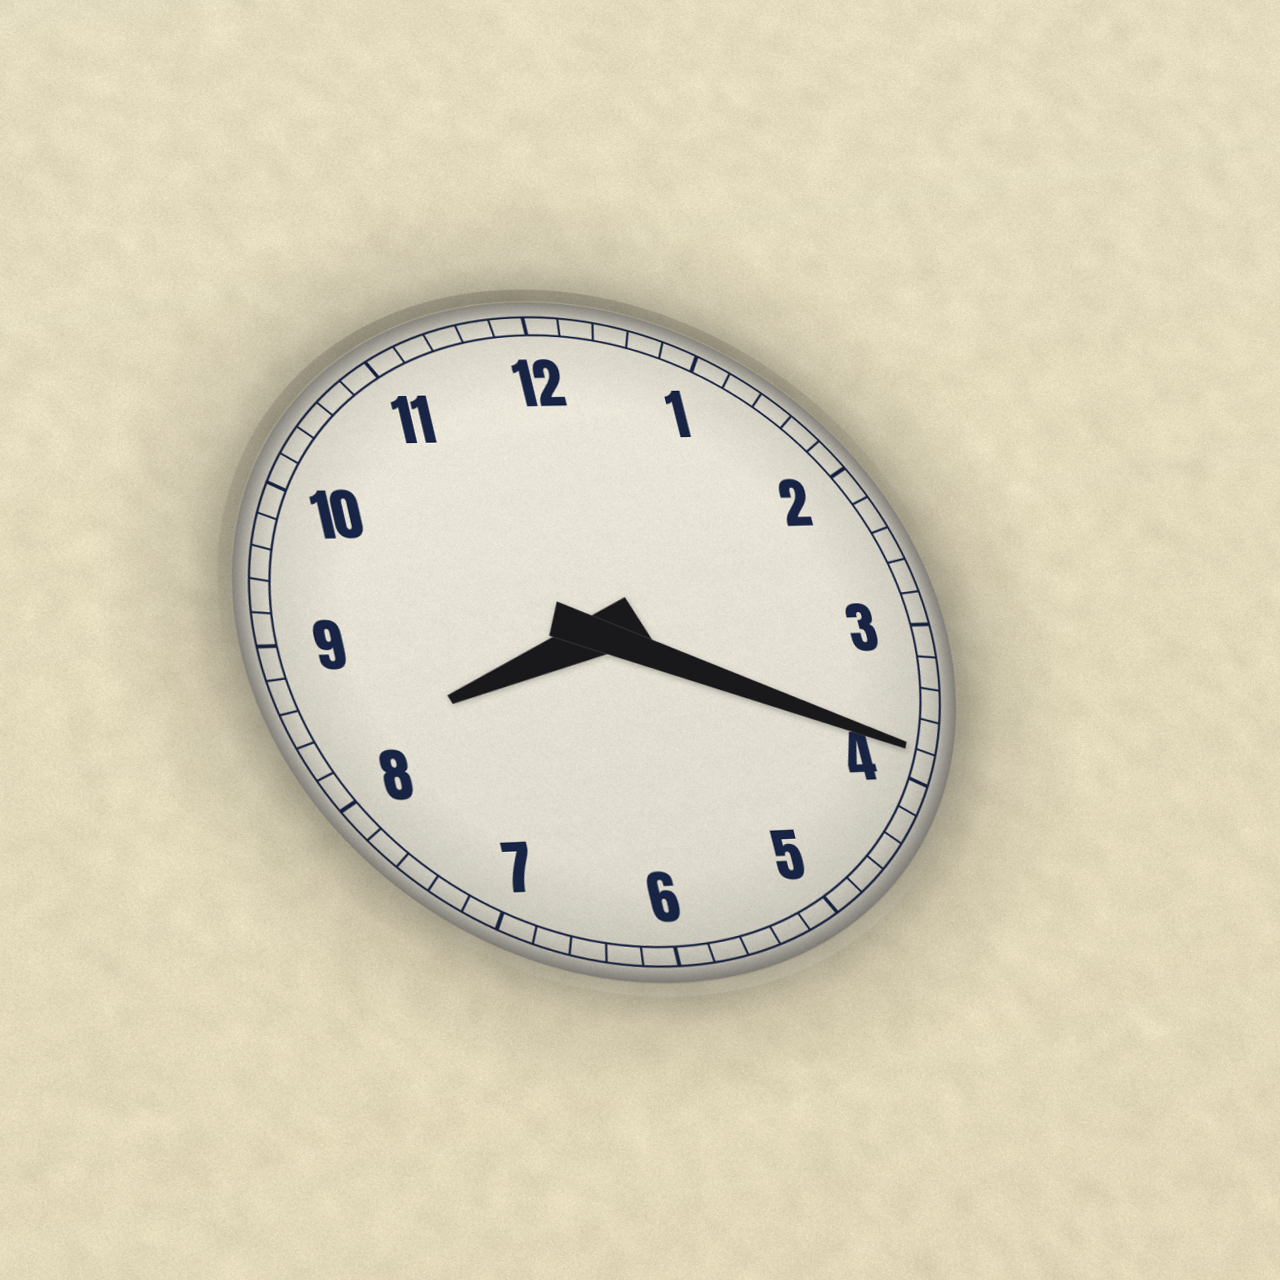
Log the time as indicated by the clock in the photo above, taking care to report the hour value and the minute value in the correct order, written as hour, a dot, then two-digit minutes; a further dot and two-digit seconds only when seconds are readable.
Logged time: 8.19
